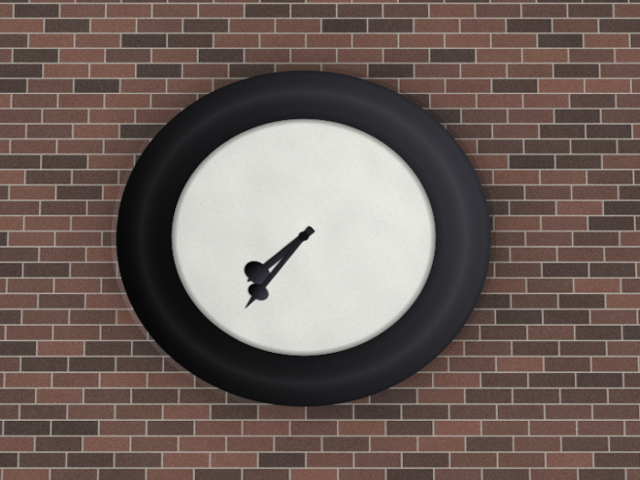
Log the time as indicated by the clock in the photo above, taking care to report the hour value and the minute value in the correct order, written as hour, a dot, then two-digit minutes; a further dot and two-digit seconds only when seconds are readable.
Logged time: 7.36
